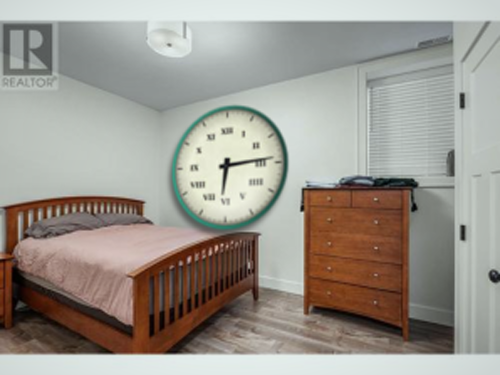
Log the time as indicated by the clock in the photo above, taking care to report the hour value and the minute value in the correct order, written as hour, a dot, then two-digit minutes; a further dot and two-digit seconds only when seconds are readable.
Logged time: 6.14
